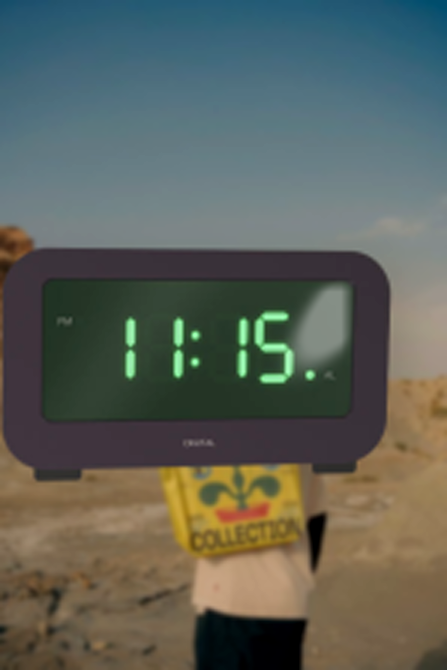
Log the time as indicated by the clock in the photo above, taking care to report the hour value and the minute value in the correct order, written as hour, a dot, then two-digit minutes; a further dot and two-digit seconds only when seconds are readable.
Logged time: 11.15
